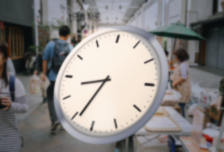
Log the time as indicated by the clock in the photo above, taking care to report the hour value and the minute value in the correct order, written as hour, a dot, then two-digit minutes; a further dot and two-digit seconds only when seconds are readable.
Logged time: 8.34
